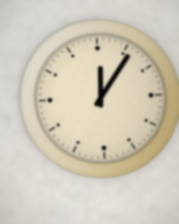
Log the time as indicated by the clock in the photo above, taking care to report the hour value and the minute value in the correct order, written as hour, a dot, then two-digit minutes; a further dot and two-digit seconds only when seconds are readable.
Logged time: 12.06
